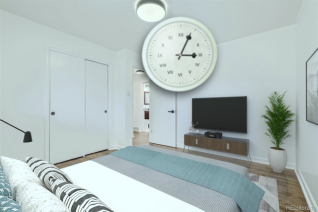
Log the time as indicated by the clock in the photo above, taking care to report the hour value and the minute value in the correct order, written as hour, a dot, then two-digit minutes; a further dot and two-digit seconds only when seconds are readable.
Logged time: 3.04
